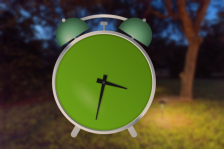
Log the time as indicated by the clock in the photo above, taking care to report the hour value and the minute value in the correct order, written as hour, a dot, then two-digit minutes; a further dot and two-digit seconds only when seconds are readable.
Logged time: 3.32
